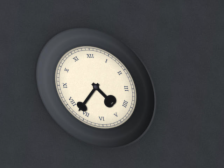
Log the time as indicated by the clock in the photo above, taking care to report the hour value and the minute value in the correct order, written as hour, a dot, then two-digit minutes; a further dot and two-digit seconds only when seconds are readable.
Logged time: 4.37
